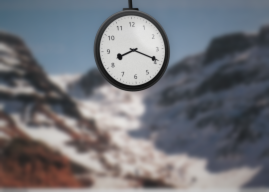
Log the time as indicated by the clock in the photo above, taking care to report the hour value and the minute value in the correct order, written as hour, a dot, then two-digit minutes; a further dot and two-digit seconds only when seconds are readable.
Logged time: 8.19
